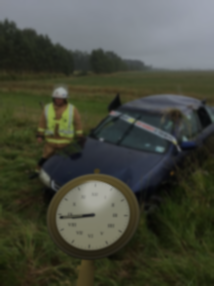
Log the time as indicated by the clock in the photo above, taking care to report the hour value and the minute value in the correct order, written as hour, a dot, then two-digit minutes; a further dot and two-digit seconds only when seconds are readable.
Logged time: 8.44
